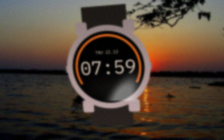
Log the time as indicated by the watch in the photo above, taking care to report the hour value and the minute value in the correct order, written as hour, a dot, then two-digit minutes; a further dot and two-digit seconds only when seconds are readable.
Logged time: 7.59
